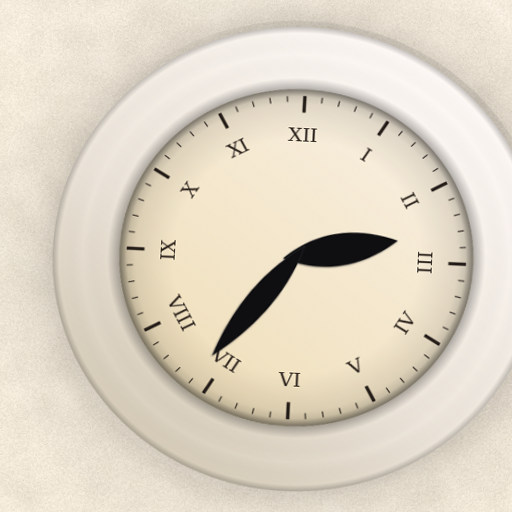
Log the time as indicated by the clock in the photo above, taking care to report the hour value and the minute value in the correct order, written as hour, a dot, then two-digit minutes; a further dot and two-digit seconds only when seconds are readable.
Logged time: 2.36
